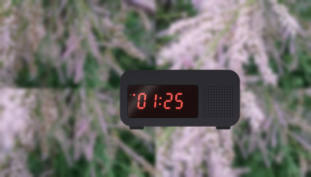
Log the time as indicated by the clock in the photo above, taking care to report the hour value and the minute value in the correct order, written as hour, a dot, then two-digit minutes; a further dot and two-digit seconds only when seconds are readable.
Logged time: 1.25
